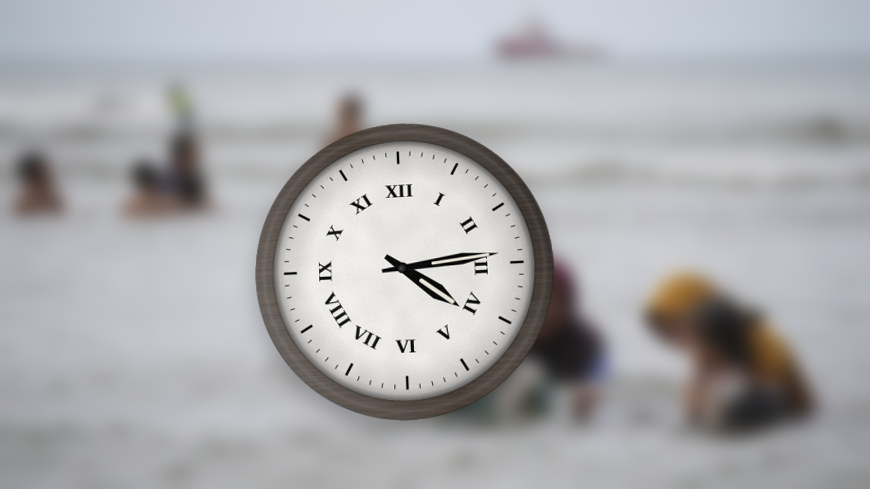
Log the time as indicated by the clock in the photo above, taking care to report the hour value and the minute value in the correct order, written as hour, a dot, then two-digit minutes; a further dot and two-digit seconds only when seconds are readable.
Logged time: 4.14
